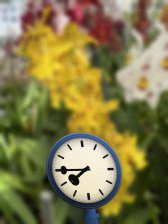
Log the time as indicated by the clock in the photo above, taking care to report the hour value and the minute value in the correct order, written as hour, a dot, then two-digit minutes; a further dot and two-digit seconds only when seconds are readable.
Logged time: 7.45
